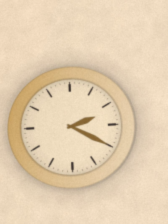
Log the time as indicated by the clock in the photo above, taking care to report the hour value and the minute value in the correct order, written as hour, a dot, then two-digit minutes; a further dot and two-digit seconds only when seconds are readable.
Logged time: 2.20
